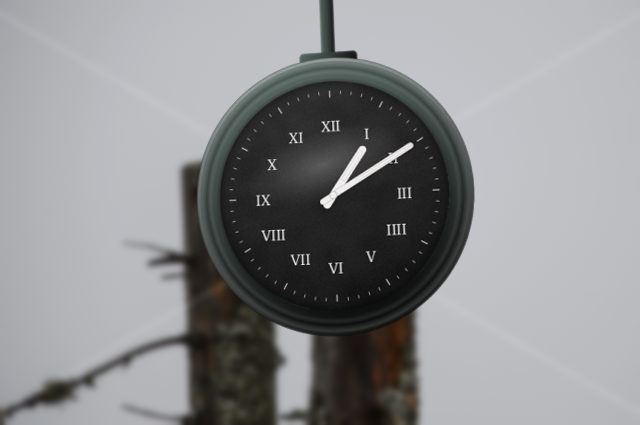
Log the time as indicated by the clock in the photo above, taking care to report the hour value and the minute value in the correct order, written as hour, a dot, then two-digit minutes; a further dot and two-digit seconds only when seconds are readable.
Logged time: 1.10
